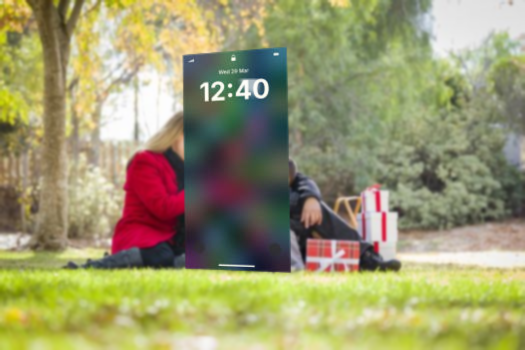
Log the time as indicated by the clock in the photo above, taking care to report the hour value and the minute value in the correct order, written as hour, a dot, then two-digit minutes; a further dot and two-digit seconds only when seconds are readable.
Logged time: 12.40
